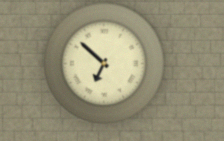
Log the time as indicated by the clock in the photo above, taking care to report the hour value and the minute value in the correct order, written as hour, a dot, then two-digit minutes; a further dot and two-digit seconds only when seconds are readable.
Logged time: 6.52
